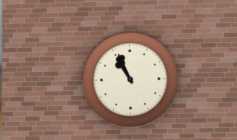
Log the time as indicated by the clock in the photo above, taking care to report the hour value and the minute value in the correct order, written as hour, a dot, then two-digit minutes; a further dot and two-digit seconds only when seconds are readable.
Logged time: 10.56
